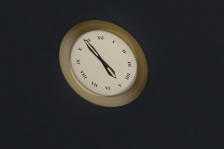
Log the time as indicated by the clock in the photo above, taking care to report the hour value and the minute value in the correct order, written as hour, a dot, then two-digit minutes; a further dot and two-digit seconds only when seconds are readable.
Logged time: 4.54
